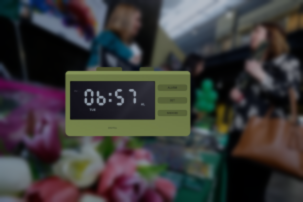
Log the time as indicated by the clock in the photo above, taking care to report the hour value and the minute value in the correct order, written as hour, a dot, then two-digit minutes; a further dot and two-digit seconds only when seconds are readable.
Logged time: 6.57
